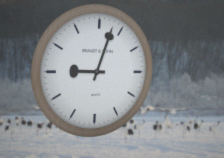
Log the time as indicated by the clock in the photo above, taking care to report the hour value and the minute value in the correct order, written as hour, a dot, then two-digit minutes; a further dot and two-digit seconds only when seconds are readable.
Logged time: 9.03
